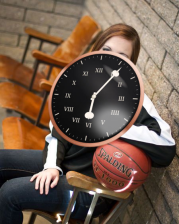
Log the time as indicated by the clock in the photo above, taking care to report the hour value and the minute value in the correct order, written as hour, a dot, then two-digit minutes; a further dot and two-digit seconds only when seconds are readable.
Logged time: 6.06
